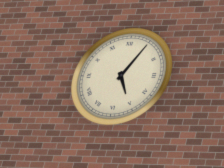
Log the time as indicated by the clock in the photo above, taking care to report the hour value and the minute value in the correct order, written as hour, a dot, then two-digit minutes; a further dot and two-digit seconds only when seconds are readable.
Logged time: 5.05
